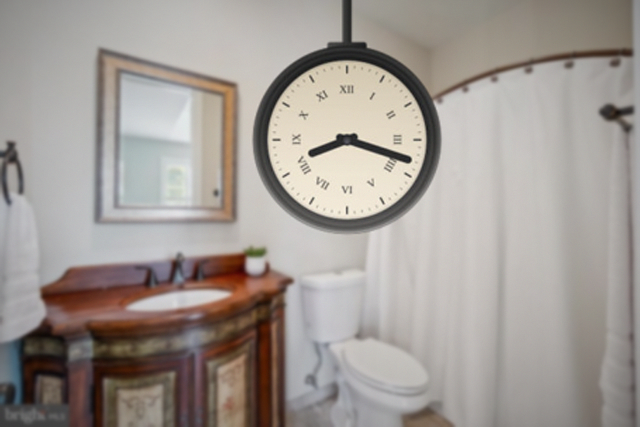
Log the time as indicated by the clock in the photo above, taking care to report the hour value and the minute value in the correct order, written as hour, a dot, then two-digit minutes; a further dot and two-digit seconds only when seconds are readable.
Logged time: 8.18
